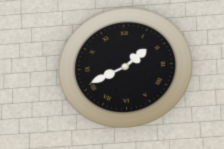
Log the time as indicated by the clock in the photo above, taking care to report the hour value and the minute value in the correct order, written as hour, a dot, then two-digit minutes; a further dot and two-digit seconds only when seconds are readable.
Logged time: 1.41
